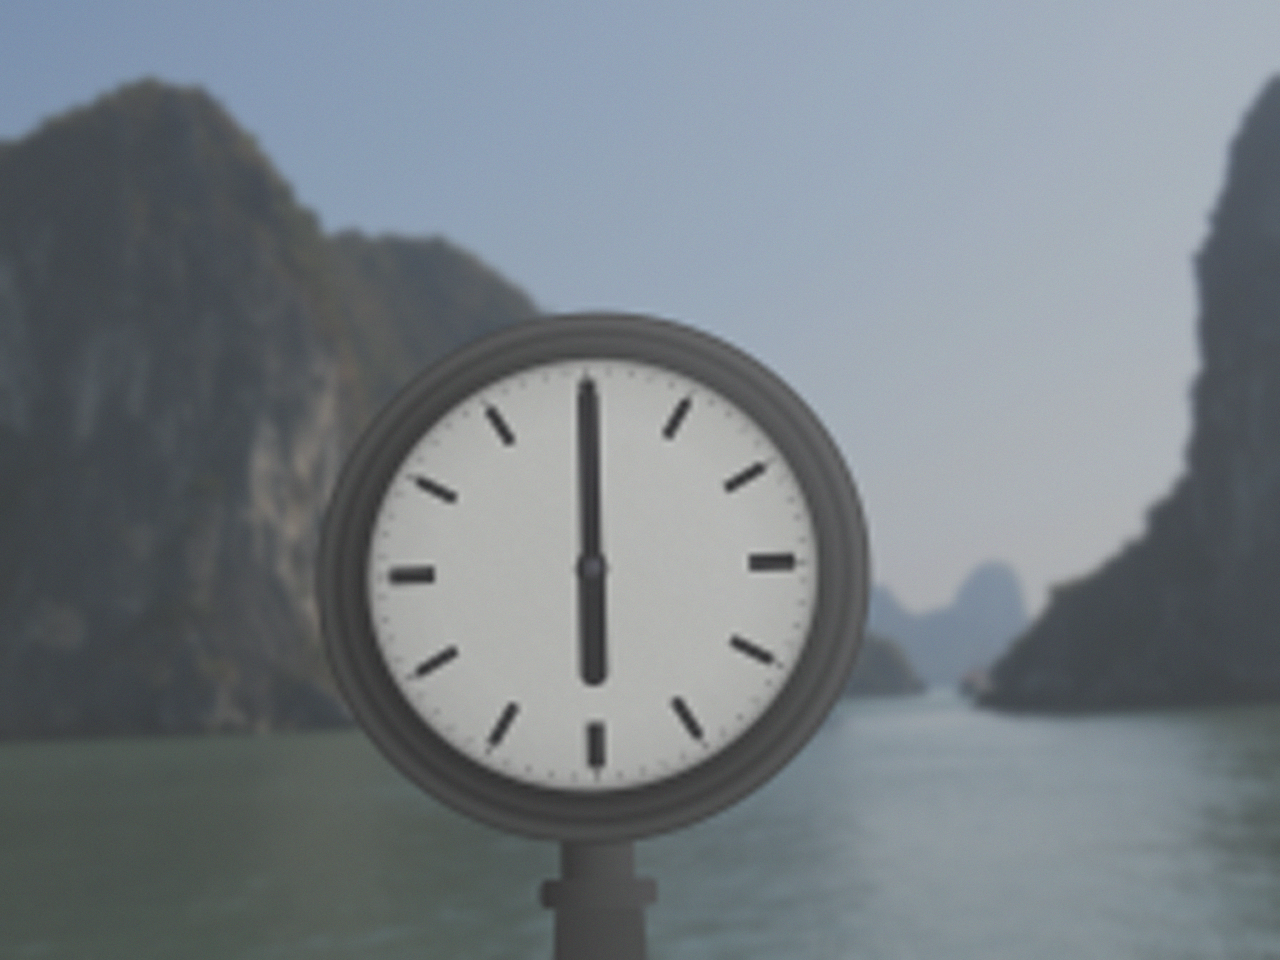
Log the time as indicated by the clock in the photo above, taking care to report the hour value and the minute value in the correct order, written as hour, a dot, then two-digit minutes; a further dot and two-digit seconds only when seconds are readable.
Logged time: 6.00
